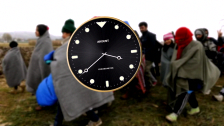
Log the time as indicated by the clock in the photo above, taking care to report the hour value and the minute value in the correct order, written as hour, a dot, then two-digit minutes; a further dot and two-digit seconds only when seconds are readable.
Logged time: 3.39
